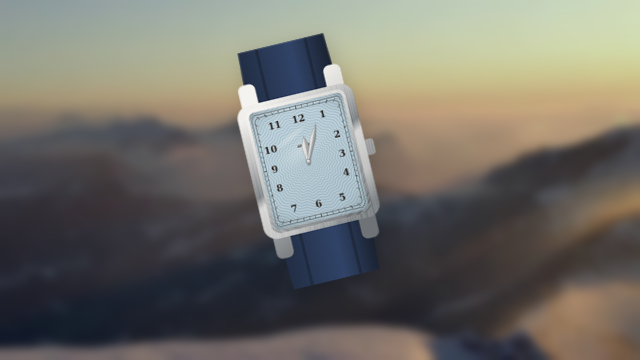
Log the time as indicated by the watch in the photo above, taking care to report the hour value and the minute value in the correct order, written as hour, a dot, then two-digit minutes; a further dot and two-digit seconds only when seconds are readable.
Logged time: 12.04
